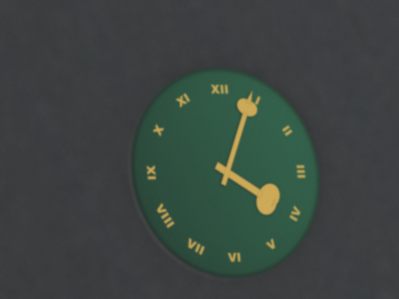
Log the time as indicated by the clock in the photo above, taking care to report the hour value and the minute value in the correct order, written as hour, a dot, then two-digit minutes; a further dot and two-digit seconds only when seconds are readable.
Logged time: 4.04
